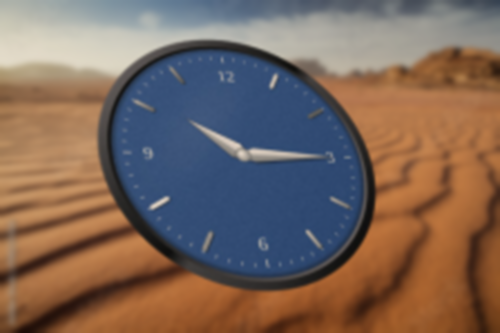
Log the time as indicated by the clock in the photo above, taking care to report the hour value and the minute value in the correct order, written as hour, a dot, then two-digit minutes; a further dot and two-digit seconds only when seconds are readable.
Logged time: 10.15
